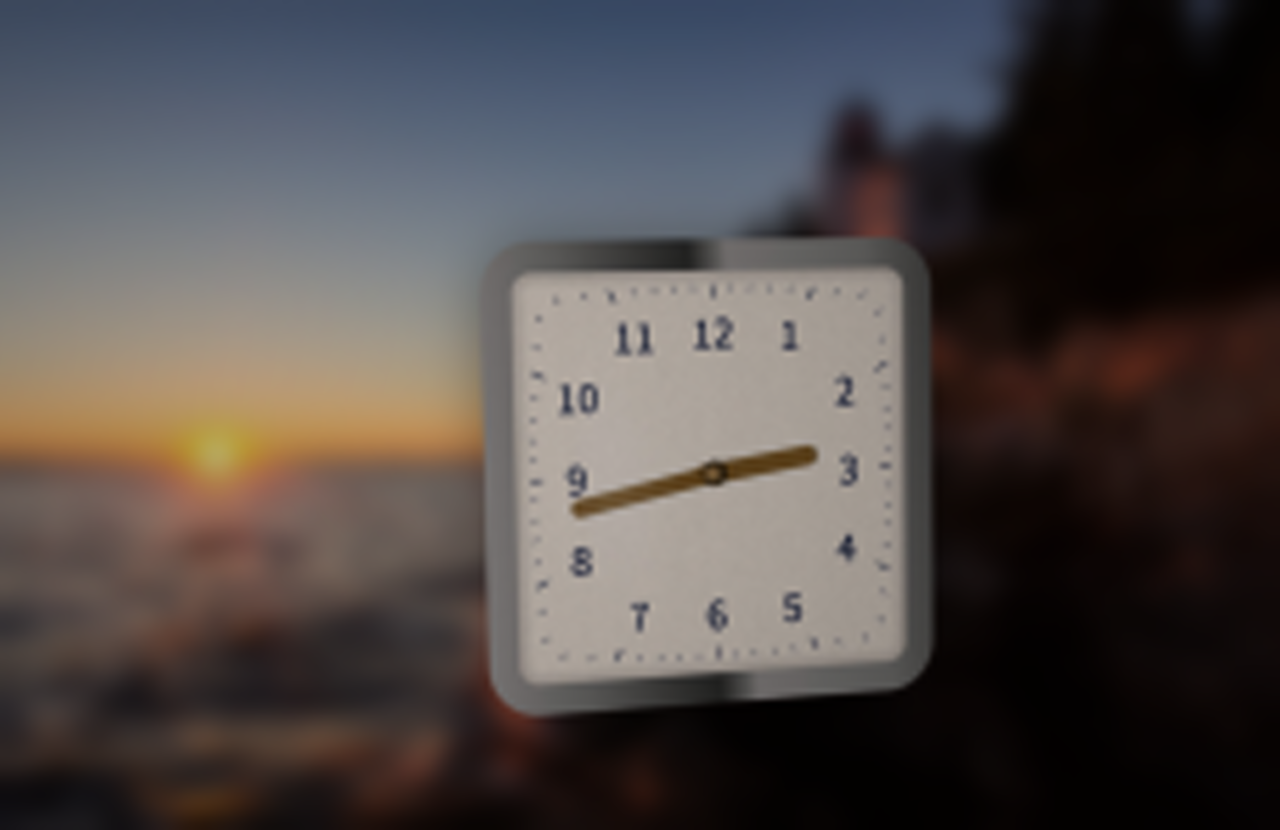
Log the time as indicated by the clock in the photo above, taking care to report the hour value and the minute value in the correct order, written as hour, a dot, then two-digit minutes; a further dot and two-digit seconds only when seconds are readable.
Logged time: 2.43
